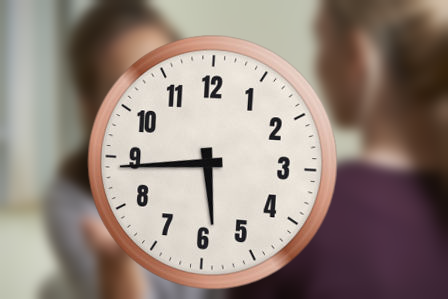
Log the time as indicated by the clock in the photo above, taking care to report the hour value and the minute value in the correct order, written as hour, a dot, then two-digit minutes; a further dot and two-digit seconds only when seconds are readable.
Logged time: 5.44
